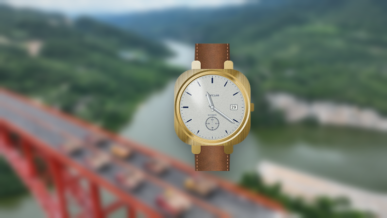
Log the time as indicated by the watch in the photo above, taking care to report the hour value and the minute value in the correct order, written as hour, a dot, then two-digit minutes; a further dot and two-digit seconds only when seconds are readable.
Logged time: 11.21
